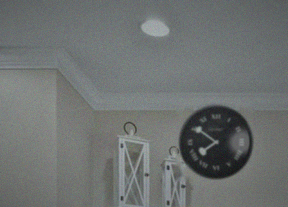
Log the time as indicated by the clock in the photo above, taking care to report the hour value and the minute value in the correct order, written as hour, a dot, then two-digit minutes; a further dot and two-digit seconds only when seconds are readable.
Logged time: 7.51
